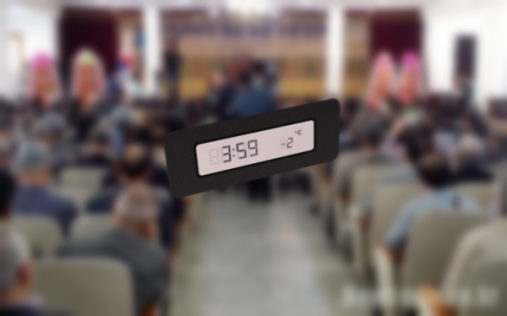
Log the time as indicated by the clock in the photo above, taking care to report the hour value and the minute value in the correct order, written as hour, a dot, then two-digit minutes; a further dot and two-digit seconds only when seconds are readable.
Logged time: 3.59
